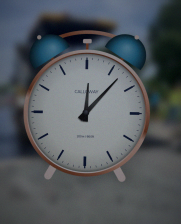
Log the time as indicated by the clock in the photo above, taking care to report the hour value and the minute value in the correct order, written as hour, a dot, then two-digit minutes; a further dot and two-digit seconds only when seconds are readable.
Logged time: 12.07
